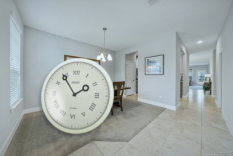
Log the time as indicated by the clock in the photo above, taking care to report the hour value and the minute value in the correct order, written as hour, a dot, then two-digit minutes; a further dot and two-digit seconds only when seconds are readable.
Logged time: 1.54
